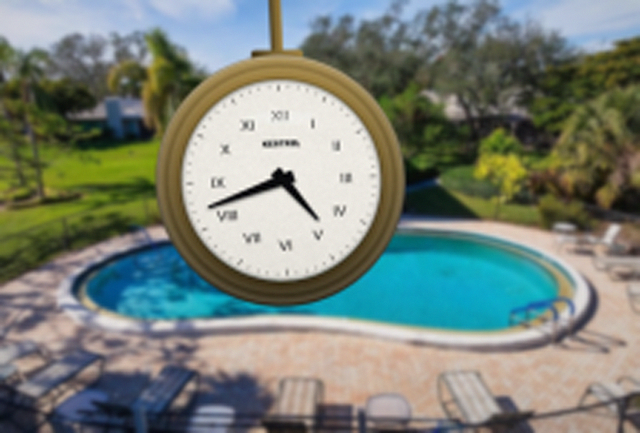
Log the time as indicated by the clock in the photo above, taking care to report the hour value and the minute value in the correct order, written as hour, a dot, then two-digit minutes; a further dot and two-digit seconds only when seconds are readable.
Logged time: 4.42
